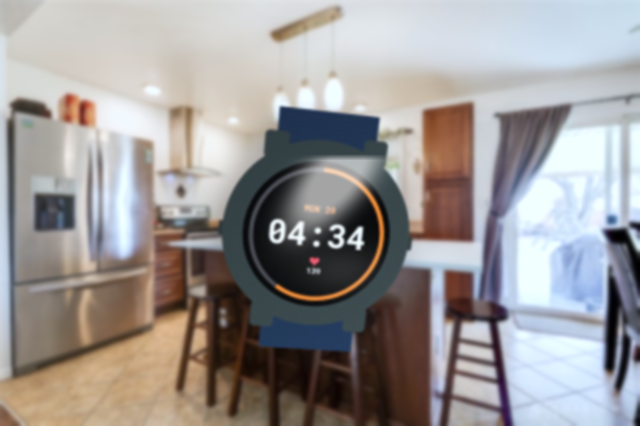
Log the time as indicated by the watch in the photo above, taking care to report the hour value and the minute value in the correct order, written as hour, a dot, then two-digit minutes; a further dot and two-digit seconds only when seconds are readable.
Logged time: 4.34
